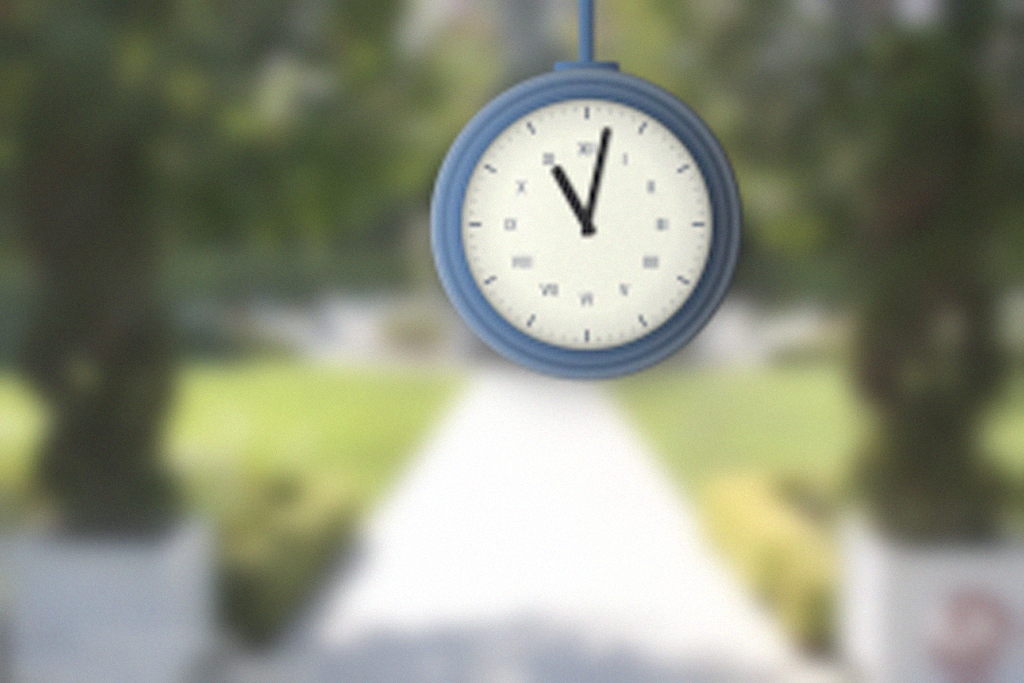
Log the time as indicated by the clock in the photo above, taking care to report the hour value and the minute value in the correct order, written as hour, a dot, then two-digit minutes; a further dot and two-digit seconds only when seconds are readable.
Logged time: 11.02
